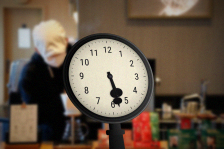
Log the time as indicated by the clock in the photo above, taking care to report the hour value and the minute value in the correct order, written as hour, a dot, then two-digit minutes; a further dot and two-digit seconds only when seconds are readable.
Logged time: 5.28
